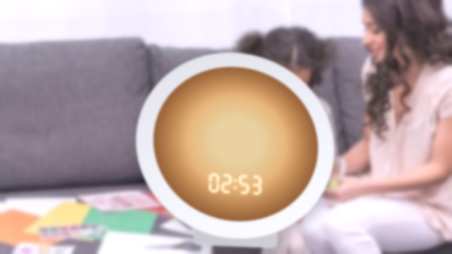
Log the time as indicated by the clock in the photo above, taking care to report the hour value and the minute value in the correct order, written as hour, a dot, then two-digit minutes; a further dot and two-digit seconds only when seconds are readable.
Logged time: 2.53
